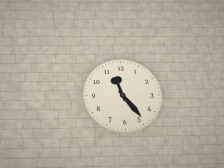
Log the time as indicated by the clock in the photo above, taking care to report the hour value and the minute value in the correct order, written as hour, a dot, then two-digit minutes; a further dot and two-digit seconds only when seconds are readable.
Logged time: 11.24
